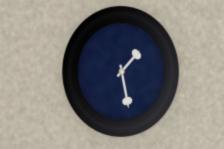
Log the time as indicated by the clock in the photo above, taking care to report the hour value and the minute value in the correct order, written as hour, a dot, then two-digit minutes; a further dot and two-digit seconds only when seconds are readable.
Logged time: 1.28
